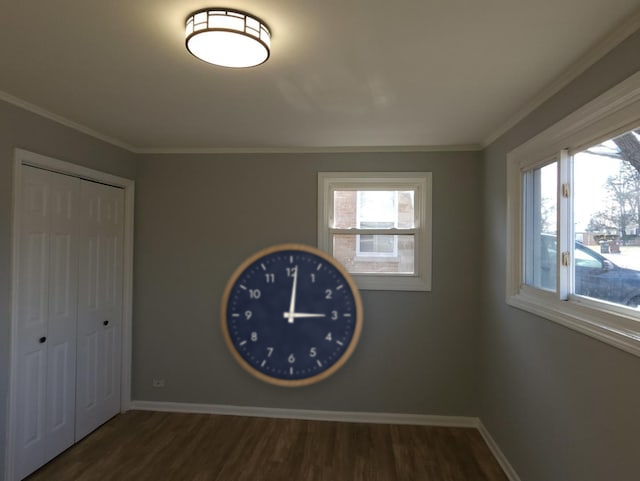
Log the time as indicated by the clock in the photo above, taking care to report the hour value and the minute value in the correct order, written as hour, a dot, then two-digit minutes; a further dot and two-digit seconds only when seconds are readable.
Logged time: 3.01
